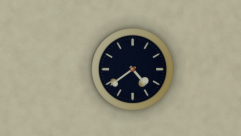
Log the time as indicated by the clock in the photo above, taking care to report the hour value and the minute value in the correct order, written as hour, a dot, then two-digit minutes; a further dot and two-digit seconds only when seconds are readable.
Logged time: 4.39
